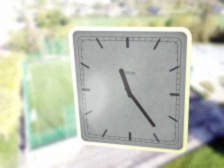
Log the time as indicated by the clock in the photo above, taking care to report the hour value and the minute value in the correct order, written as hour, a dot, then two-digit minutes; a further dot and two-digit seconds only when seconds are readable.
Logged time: 11.24
